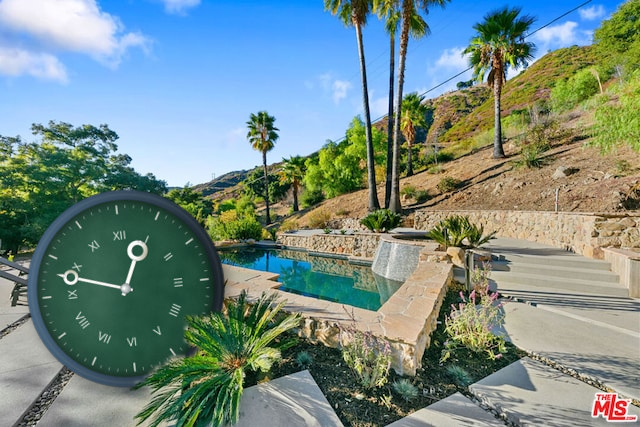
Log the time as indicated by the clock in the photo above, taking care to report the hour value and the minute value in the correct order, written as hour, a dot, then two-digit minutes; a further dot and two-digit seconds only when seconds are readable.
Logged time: 12.48
